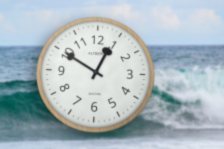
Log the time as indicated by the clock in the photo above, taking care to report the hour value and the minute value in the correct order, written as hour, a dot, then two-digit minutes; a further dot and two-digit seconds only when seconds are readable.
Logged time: 12.50
